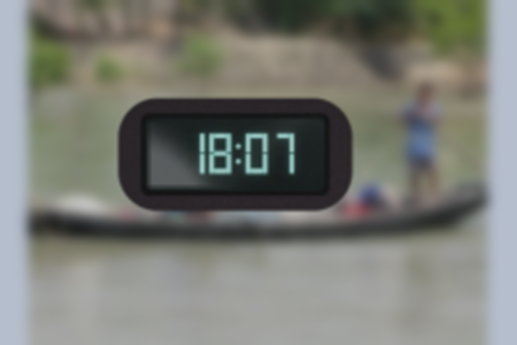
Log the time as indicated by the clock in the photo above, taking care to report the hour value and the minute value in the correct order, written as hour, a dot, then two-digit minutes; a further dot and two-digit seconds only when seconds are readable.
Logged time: 18.07
